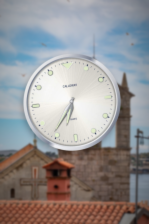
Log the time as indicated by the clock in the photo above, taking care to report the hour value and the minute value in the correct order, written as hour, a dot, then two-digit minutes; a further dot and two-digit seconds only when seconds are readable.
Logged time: 6.36
